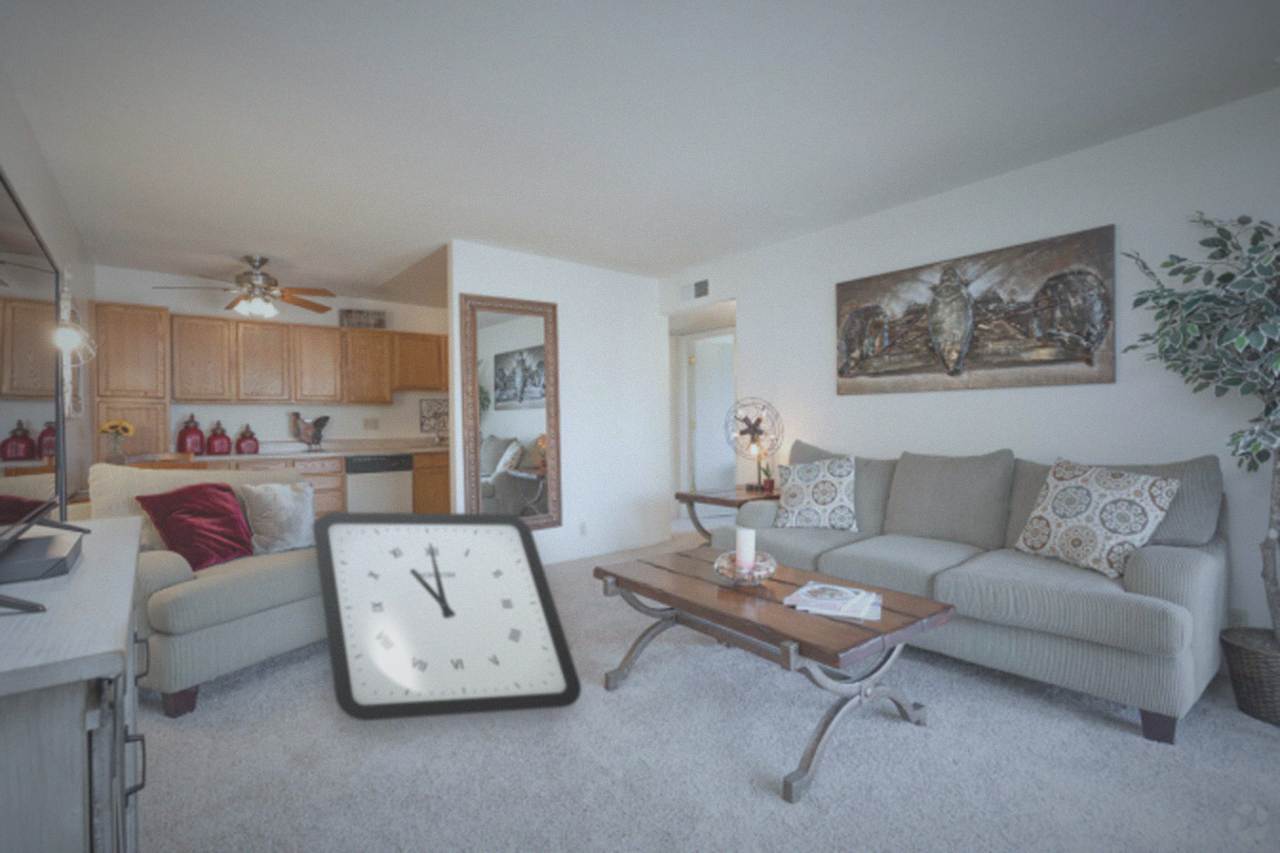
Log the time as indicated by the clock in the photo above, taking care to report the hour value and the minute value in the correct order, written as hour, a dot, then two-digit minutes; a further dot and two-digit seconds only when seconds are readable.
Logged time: 11.00
